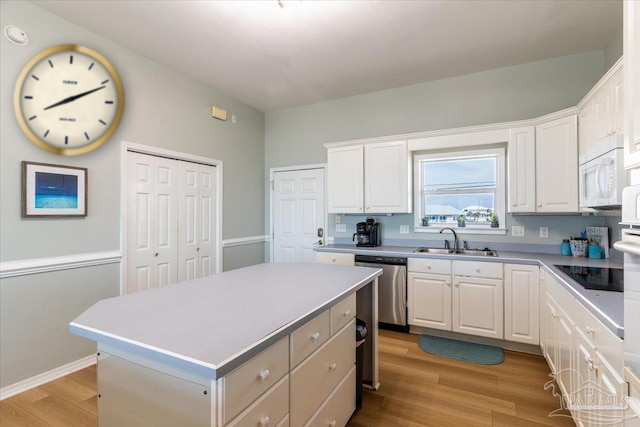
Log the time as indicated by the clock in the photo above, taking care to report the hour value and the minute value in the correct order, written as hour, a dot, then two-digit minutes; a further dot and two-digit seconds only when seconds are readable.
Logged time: 8.11
